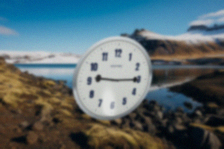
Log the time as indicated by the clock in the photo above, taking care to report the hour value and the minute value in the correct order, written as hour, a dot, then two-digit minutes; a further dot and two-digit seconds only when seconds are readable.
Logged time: 9.15
